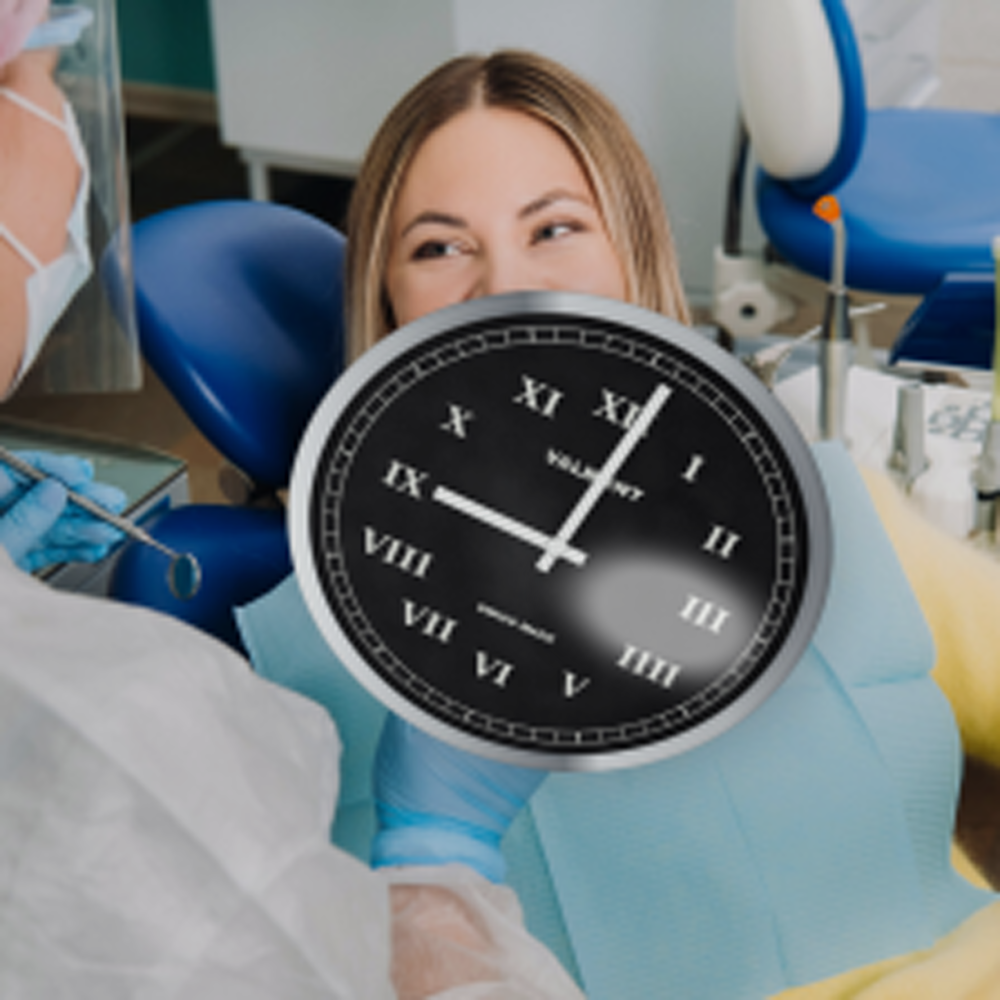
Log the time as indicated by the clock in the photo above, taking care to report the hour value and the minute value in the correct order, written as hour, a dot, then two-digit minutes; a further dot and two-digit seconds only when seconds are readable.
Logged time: 9.01
